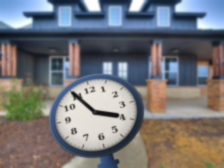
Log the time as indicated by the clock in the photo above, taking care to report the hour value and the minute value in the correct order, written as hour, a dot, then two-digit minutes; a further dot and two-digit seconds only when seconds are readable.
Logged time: 3.55
